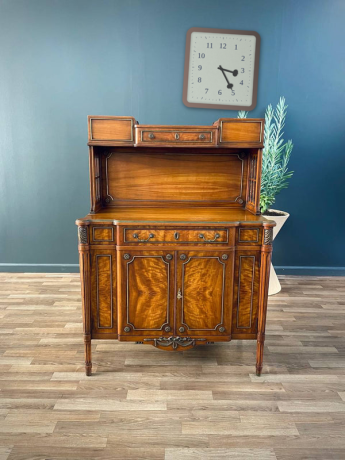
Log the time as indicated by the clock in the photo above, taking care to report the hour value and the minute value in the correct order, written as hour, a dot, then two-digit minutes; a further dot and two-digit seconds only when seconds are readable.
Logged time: 3.25
